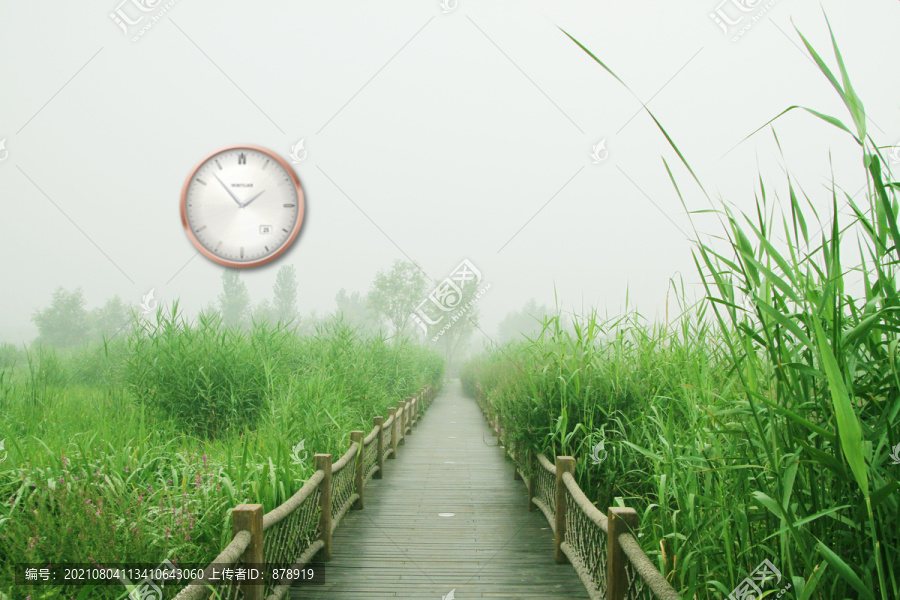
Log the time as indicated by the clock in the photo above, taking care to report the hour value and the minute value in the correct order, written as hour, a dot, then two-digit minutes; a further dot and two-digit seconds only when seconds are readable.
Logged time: 1.53
